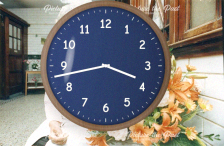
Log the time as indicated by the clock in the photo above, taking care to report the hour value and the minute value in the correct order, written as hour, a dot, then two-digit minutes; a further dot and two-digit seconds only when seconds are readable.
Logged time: 3.43
